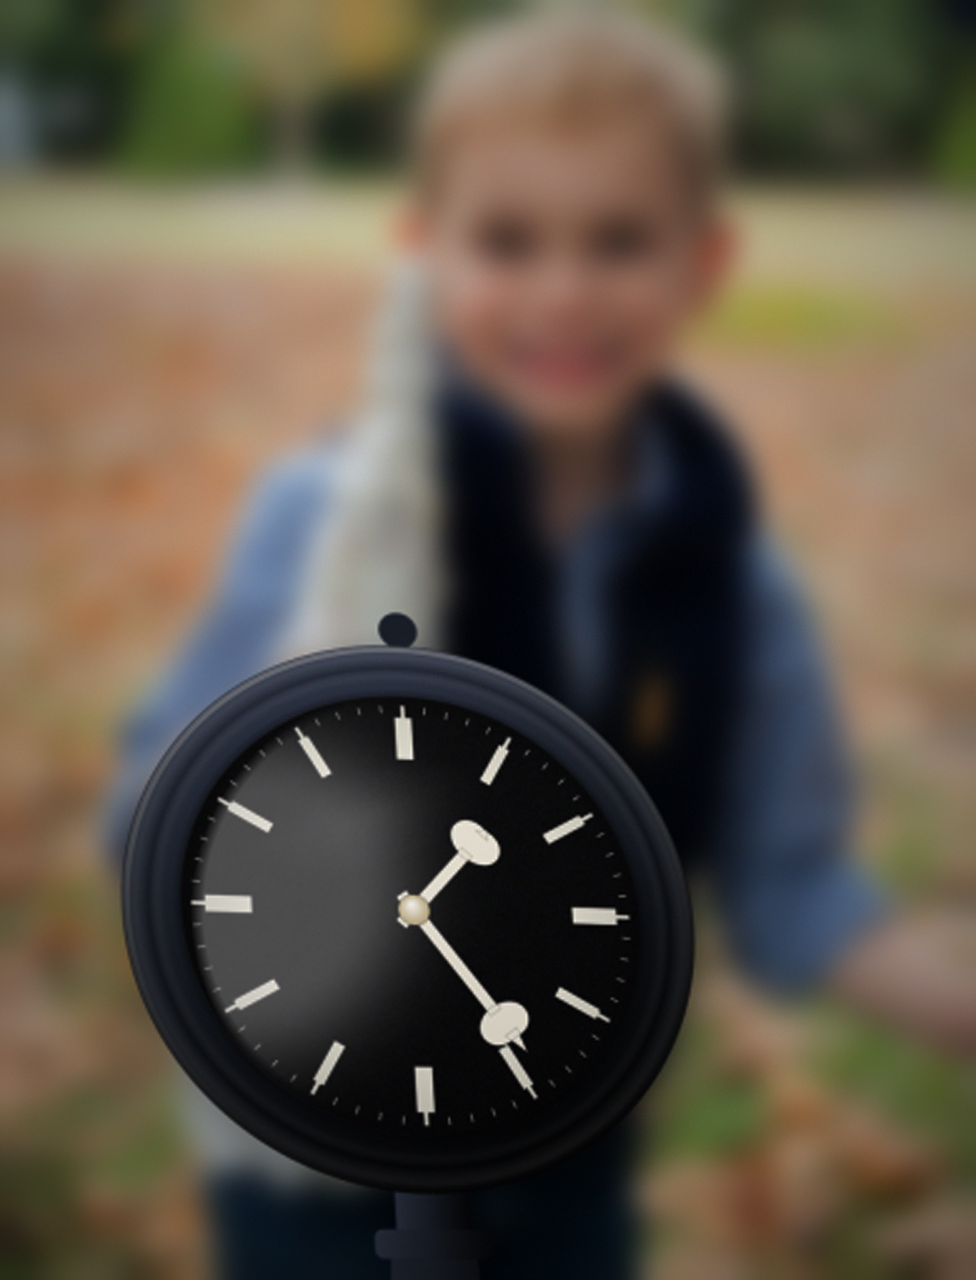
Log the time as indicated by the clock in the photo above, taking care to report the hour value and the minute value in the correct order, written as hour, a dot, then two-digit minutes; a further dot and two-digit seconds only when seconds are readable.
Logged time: 1.24
